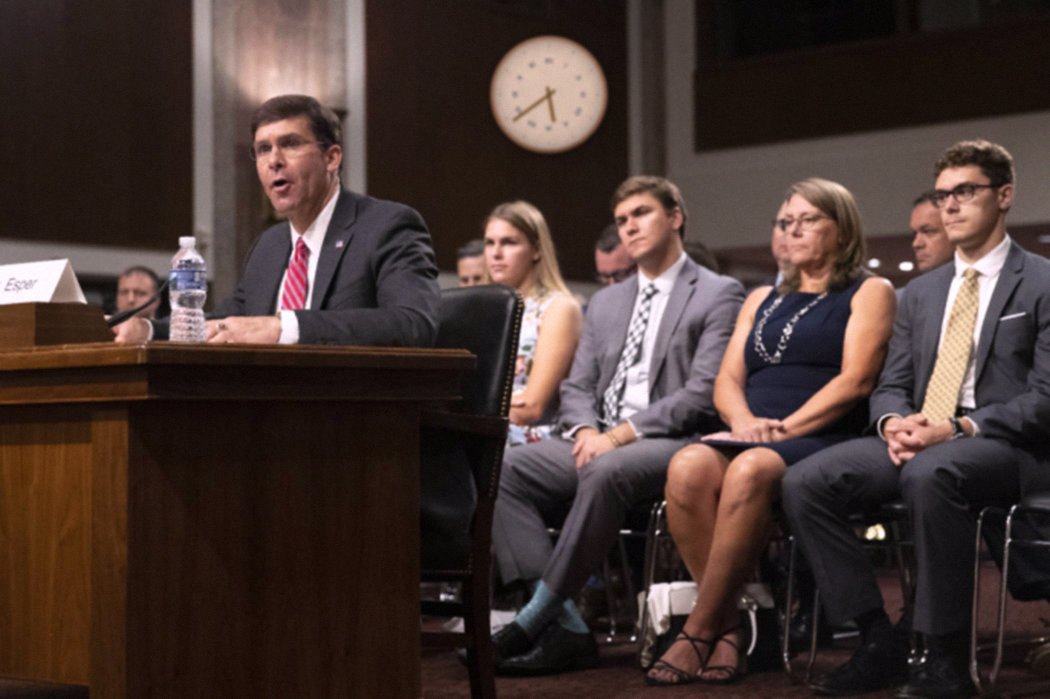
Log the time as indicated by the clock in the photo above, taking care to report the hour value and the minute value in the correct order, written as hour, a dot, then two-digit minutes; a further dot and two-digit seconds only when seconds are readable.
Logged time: 5.39
